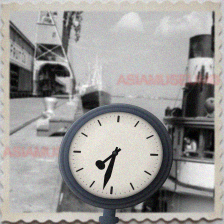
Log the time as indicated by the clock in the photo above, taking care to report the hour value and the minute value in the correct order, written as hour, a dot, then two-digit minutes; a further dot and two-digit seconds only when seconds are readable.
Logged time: 7.32
